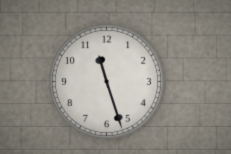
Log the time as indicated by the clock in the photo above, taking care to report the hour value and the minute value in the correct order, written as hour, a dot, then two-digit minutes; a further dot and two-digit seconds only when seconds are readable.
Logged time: 11.27
